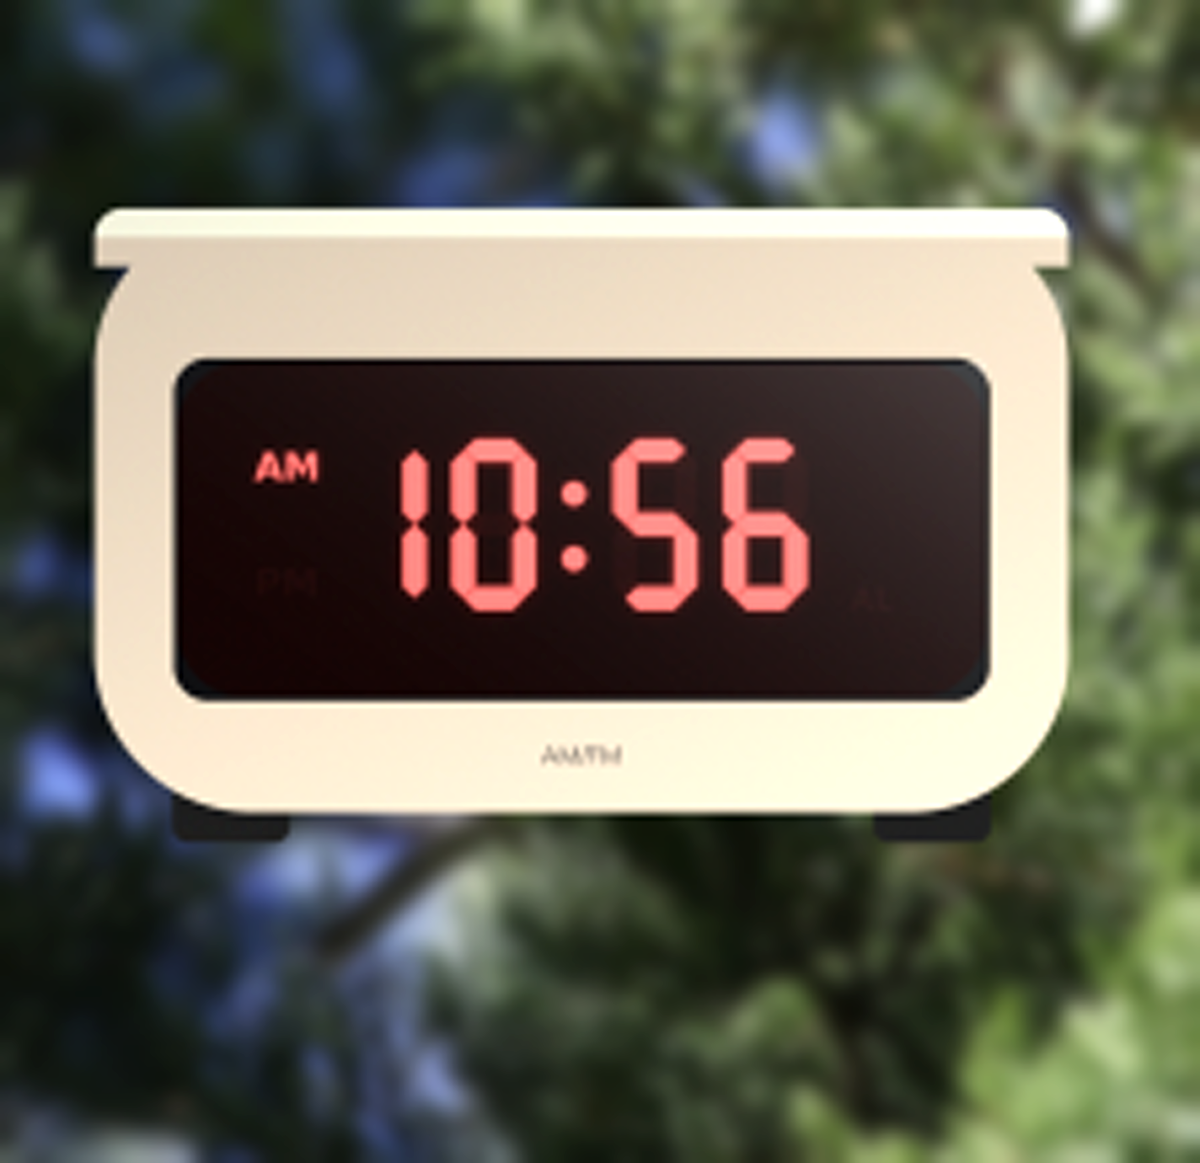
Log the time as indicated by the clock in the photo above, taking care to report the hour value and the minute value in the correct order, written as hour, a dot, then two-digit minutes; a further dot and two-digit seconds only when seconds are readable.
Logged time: 10.56
